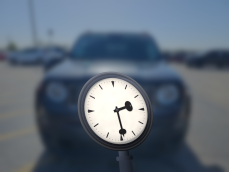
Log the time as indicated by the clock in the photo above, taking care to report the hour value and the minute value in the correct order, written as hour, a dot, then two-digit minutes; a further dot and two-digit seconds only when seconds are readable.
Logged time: 2.29
